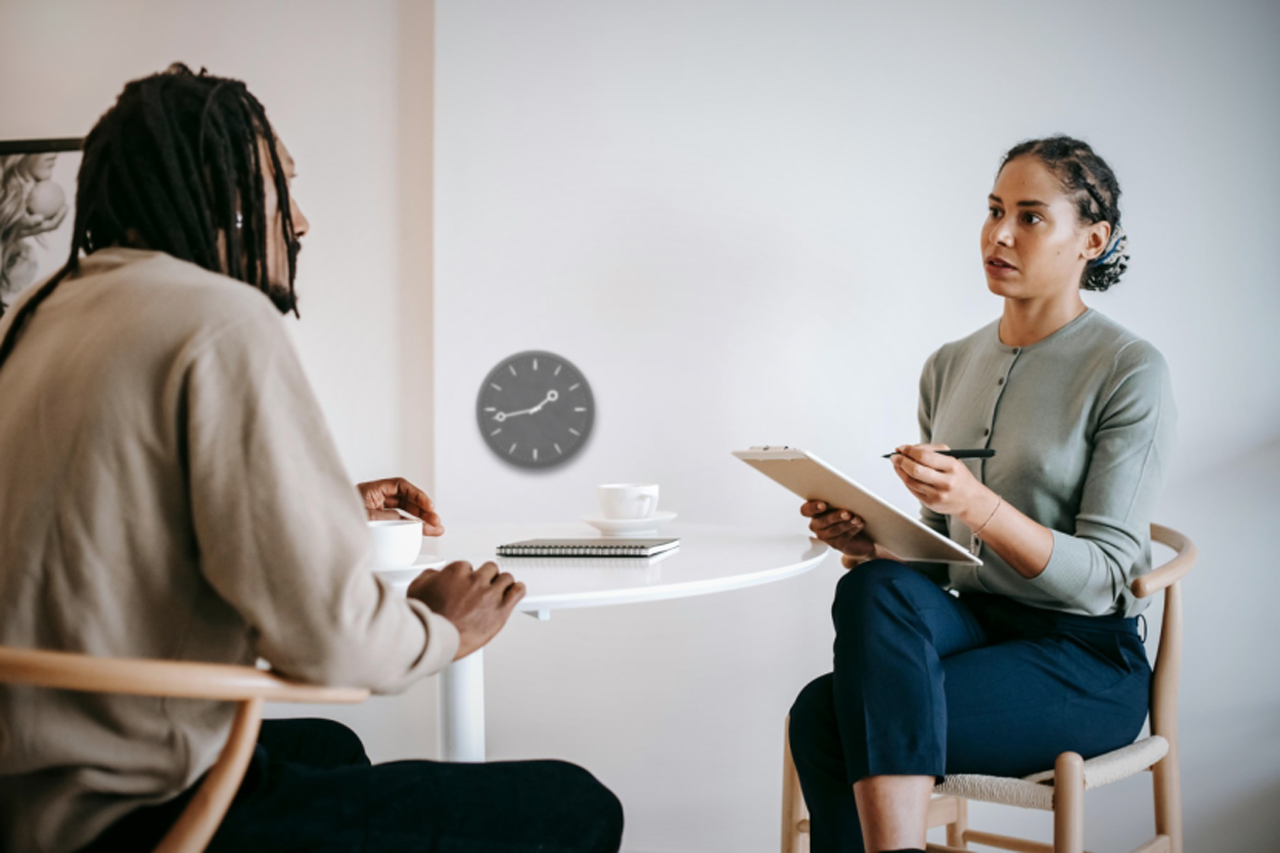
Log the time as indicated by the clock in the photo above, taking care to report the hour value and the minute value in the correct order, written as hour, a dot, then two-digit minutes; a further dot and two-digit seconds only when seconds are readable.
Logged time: 1.43
